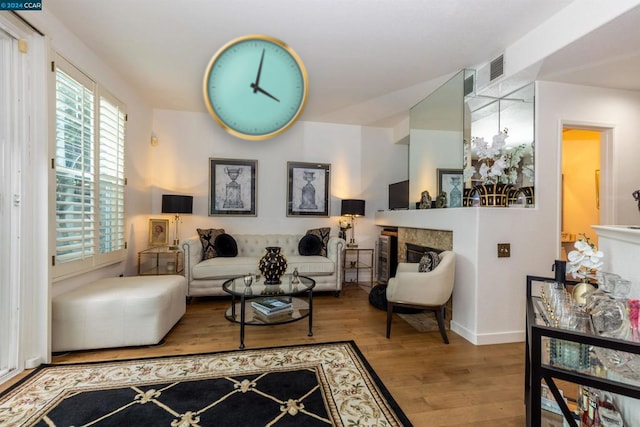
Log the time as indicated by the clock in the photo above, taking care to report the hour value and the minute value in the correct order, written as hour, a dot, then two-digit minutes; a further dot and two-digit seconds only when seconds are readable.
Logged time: 4.02
